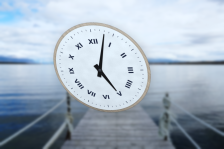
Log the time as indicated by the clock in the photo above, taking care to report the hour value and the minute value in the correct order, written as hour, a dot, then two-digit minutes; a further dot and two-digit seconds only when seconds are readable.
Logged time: 5.03
